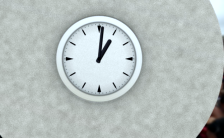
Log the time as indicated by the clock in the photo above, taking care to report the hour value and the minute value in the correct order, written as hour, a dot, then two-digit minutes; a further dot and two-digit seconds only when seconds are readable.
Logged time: 1.01
